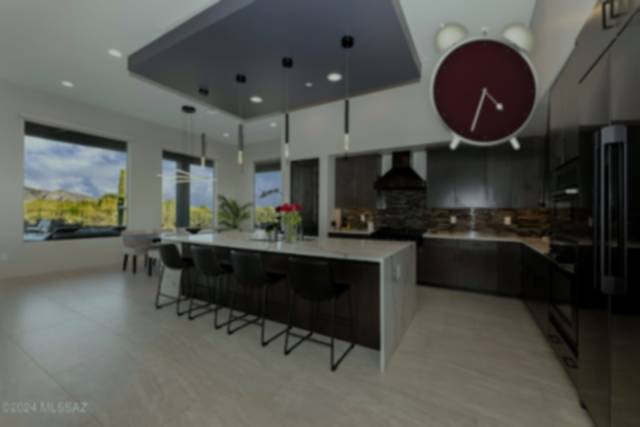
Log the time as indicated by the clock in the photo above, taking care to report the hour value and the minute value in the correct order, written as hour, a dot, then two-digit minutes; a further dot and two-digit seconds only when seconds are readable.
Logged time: 4.33
